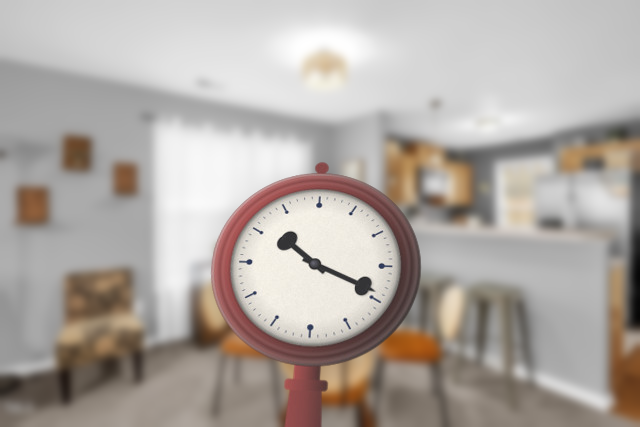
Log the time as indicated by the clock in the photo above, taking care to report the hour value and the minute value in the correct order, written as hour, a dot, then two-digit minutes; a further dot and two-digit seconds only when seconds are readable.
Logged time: 10.19
